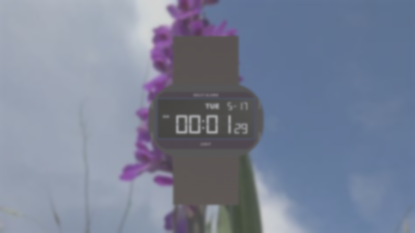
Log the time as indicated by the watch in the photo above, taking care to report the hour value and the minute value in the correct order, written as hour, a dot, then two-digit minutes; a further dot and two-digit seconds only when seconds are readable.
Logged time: 0.01
